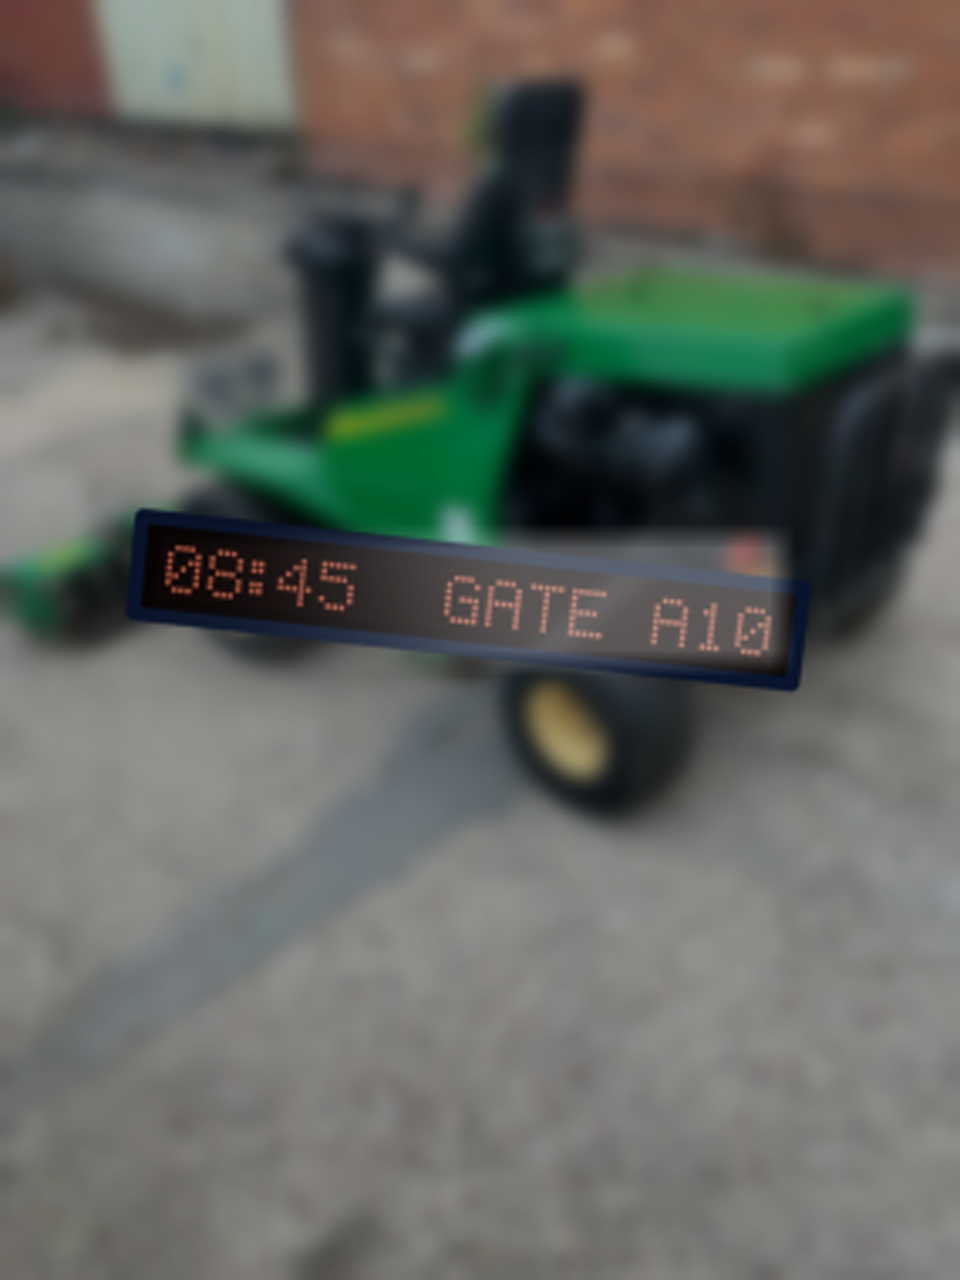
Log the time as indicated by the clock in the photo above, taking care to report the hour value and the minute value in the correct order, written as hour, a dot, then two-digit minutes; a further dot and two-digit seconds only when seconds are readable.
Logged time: 8.45
